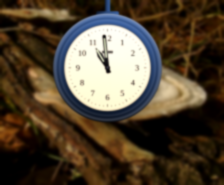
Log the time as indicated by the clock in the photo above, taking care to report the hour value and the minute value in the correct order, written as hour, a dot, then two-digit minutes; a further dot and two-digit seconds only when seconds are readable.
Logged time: 10.59
